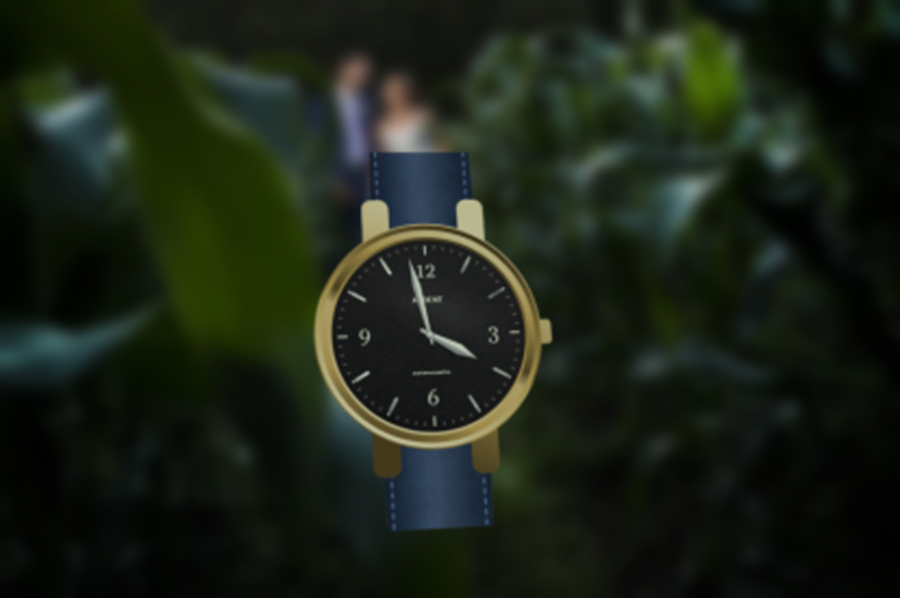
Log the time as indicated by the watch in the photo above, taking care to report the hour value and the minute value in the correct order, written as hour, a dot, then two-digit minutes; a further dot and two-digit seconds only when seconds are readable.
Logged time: 3.58
